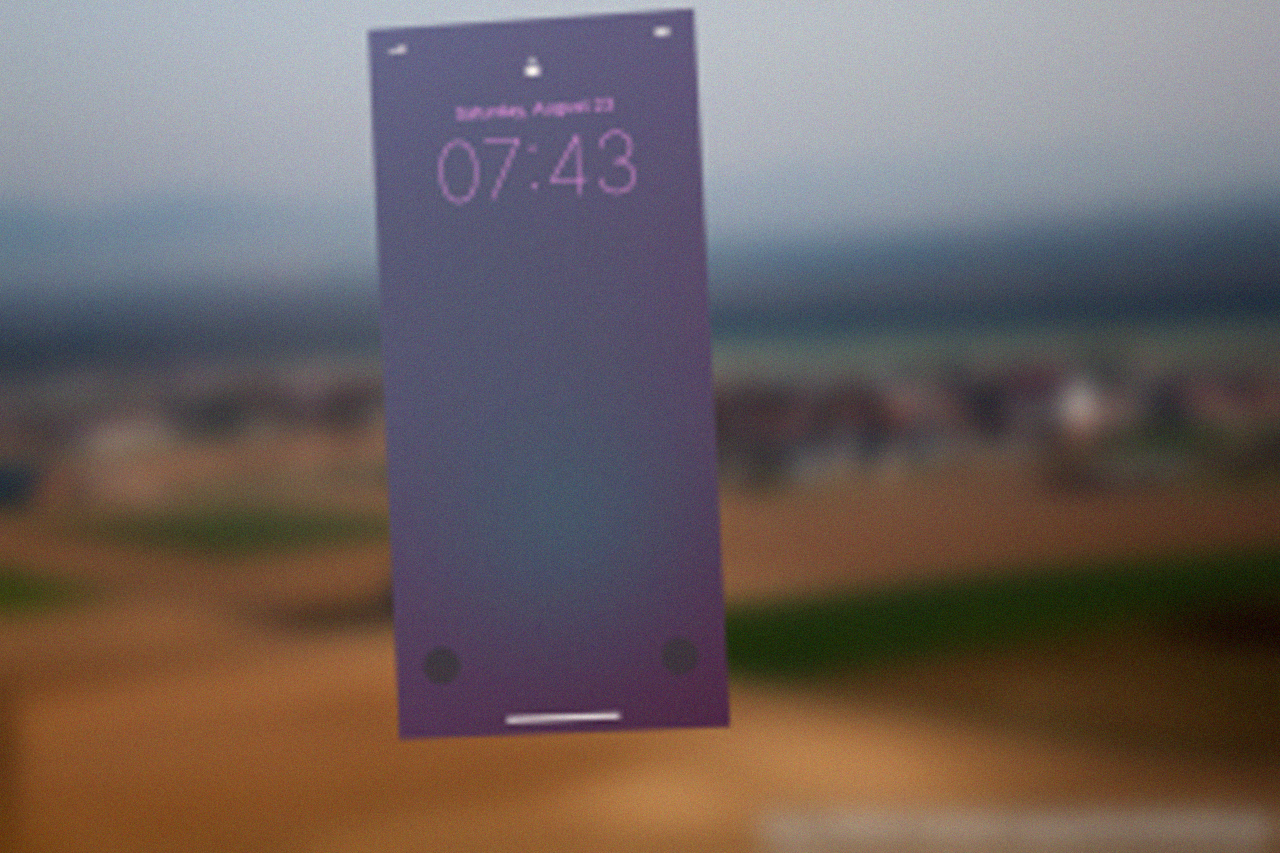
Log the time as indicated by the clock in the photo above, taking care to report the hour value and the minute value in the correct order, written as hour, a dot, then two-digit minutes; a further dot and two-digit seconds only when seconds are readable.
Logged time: 7.43
